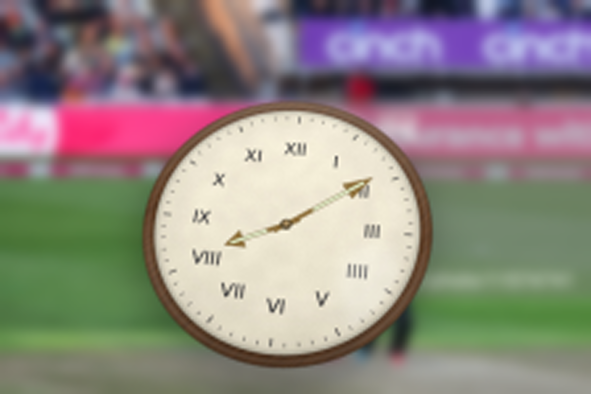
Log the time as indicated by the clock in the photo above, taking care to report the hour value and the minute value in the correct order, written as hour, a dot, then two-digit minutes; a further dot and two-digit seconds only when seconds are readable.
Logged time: 8.09
